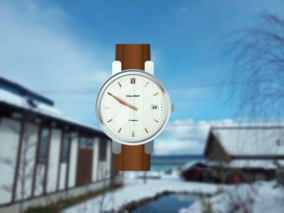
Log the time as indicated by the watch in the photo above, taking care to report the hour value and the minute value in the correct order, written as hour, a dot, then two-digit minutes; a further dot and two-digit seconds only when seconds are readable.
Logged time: 9.50
